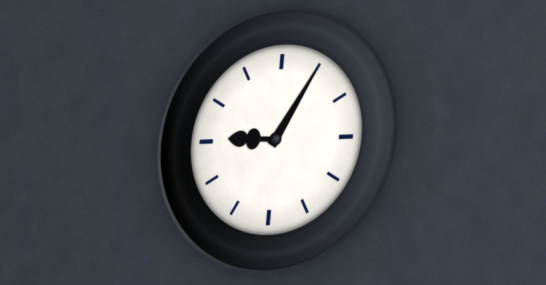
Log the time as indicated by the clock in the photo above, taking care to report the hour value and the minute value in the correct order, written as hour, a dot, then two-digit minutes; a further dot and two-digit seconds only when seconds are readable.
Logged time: 9.05
